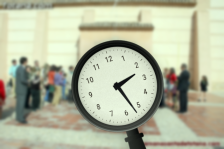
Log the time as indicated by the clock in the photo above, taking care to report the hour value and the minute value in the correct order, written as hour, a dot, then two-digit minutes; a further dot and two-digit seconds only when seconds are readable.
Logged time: 2.27
